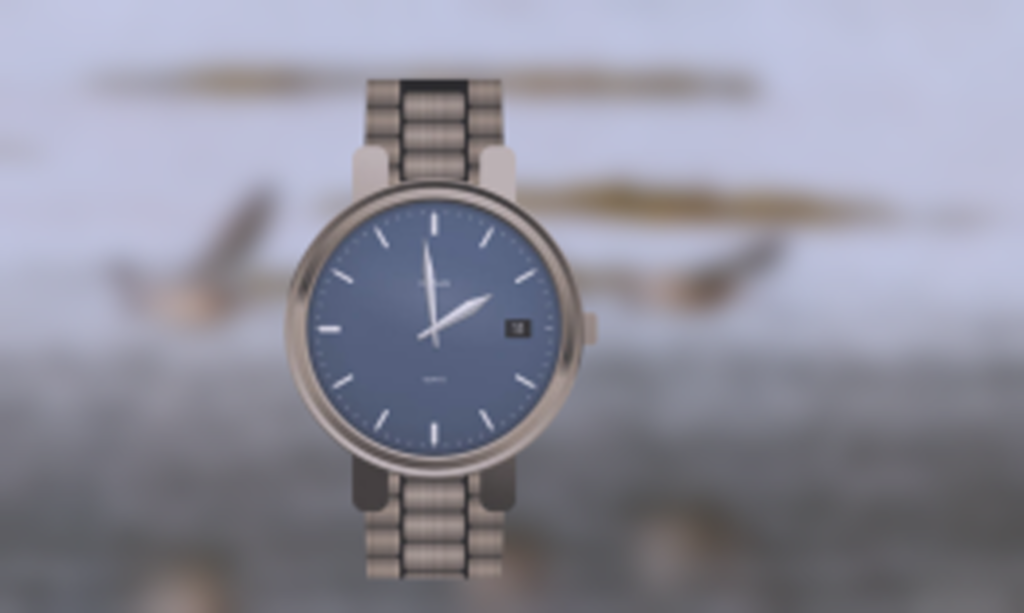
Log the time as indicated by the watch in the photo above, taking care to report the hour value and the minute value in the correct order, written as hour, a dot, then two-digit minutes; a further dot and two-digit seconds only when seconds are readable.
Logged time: 1.59
